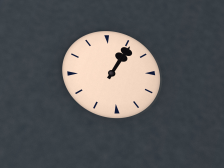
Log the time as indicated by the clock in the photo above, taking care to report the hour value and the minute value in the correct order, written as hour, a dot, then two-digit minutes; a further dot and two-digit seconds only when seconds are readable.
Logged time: 1.06
